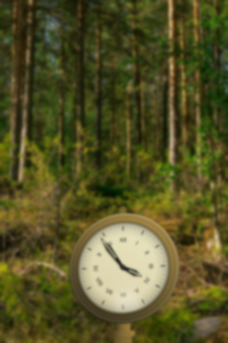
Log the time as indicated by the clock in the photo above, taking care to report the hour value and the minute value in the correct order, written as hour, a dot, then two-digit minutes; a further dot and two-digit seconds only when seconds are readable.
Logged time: 3.54
